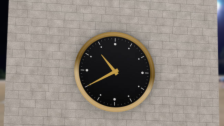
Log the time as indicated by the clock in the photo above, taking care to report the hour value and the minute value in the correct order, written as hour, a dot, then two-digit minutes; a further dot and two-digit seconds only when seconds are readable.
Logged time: 10.40
